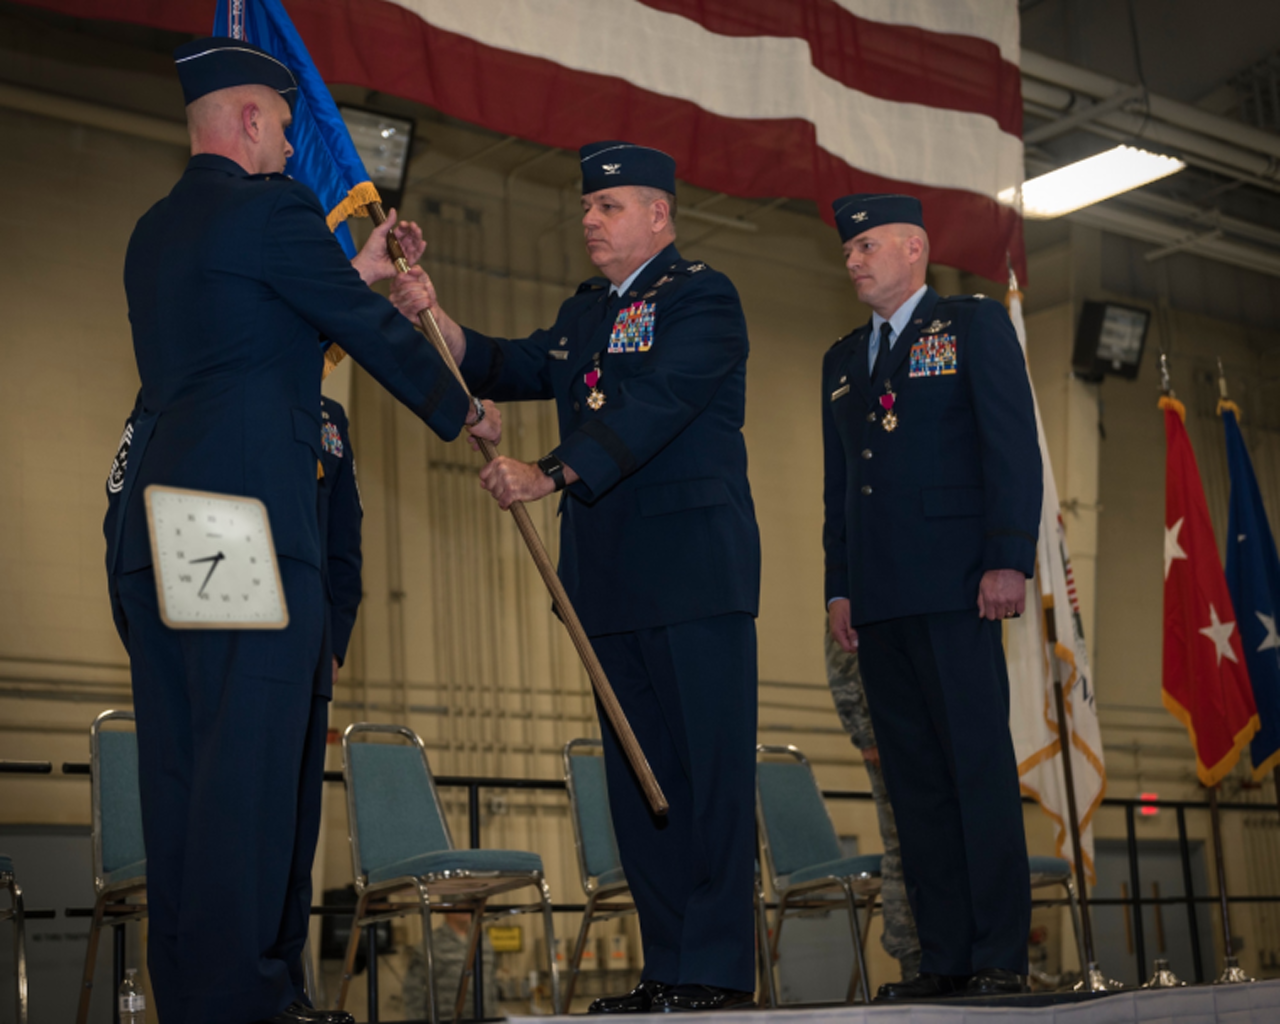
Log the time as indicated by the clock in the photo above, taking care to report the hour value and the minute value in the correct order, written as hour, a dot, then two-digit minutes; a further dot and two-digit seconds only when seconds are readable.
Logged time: 8.36
